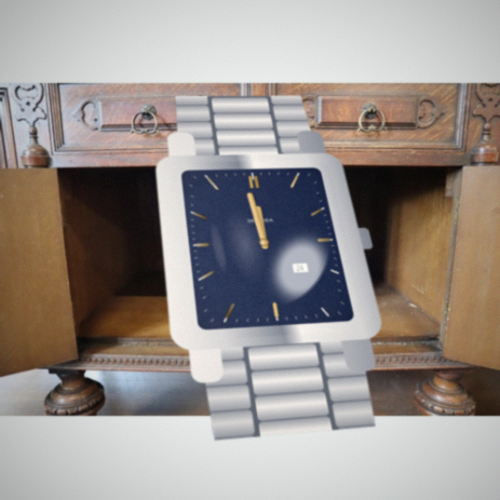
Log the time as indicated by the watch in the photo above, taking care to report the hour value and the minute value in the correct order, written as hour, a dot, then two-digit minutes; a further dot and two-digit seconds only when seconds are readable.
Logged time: 11.59
